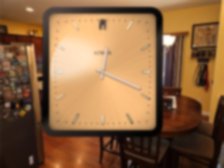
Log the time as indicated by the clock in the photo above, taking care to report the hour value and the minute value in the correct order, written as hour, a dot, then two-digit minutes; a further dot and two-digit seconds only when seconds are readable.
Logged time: 12.19
